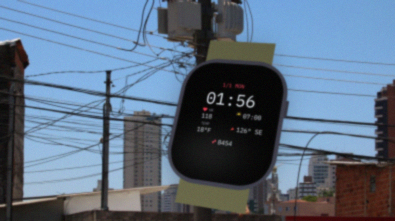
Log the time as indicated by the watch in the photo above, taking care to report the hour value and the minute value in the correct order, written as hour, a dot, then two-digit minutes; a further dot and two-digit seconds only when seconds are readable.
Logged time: 1.56
